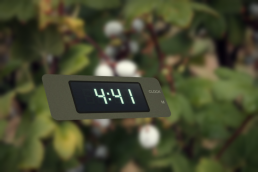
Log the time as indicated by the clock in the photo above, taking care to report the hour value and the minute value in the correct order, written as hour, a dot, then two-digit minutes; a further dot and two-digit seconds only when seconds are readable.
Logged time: 4.41
